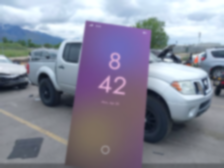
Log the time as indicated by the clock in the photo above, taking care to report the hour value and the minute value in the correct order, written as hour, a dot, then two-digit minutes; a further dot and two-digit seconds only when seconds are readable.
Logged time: 8.42
